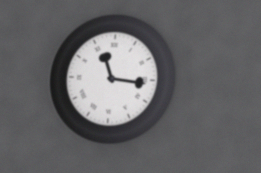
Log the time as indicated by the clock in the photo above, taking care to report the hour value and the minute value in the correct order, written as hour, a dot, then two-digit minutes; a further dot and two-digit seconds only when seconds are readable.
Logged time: 11.16
